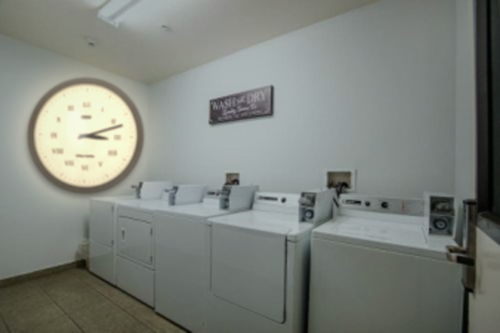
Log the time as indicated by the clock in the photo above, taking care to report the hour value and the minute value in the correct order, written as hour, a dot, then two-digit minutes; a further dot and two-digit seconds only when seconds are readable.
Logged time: 3.12
